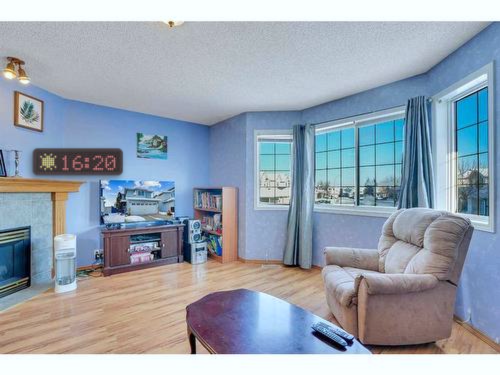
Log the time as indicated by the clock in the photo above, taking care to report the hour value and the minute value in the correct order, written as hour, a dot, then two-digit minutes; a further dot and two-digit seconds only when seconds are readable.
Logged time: 16.20
